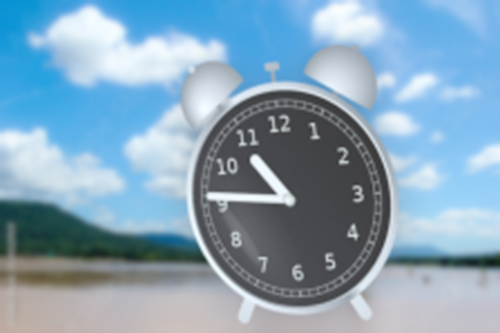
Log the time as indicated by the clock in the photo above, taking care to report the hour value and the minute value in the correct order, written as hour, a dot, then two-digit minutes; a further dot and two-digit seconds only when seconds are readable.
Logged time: 10.46
